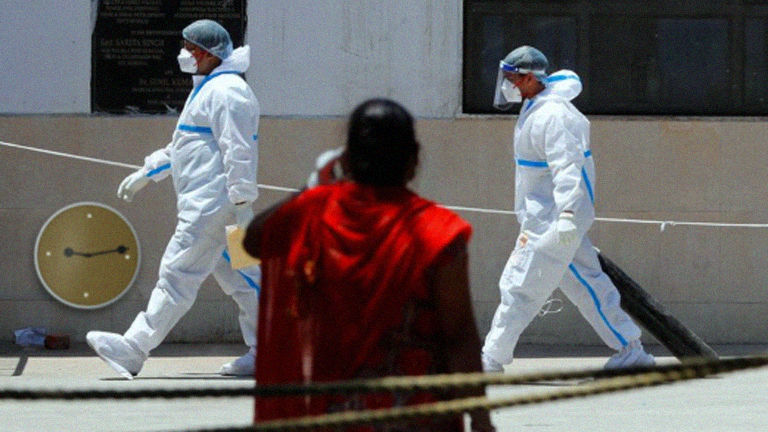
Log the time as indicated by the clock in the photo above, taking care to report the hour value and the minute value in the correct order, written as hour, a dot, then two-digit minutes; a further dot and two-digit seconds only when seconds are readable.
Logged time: 9.13
